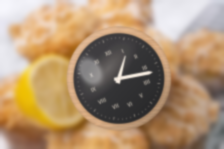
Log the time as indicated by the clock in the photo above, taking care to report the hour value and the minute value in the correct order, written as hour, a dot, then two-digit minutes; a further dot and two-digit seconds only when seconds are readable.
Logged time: 1.17
